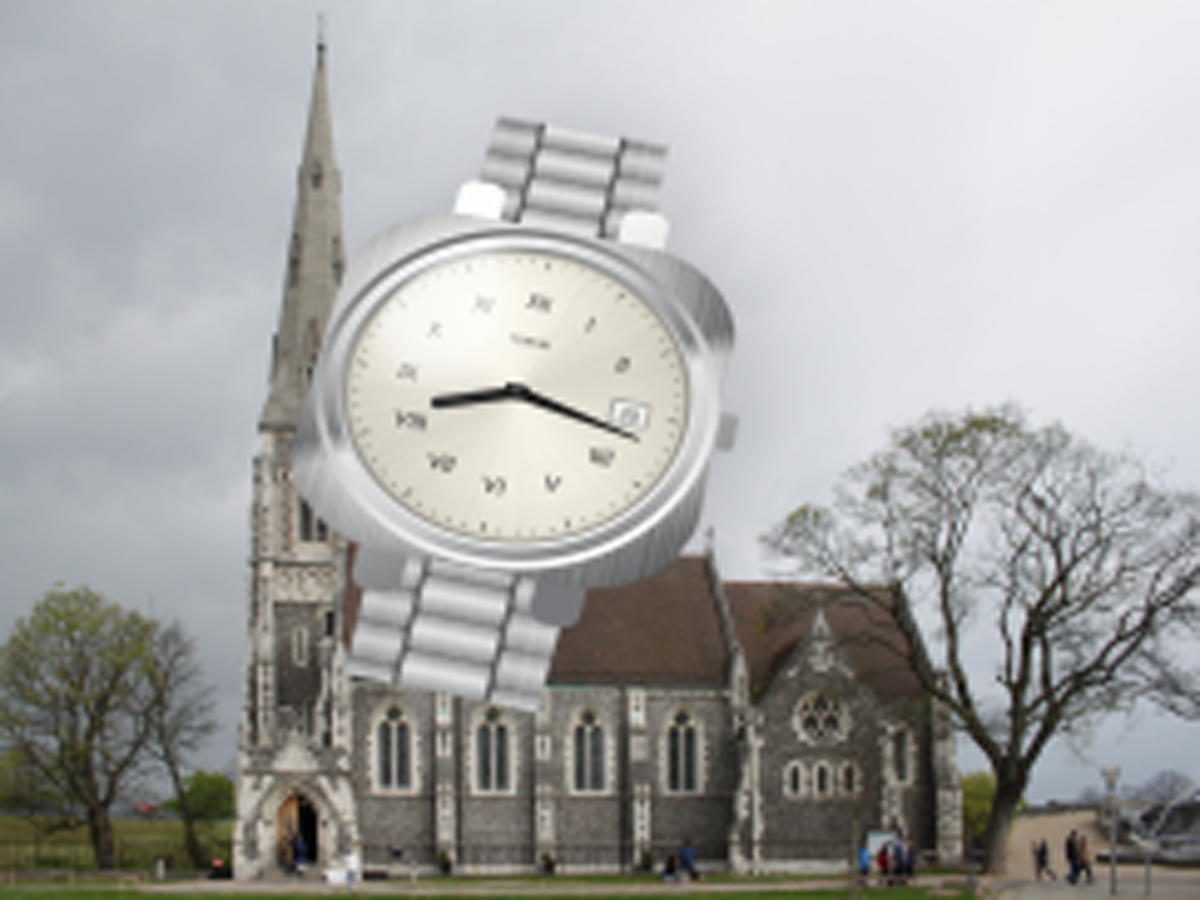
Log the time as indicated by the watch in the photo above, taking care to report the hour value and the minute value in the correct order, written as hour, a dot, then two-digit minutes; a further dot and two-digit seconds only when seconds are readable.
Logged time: 8.17
